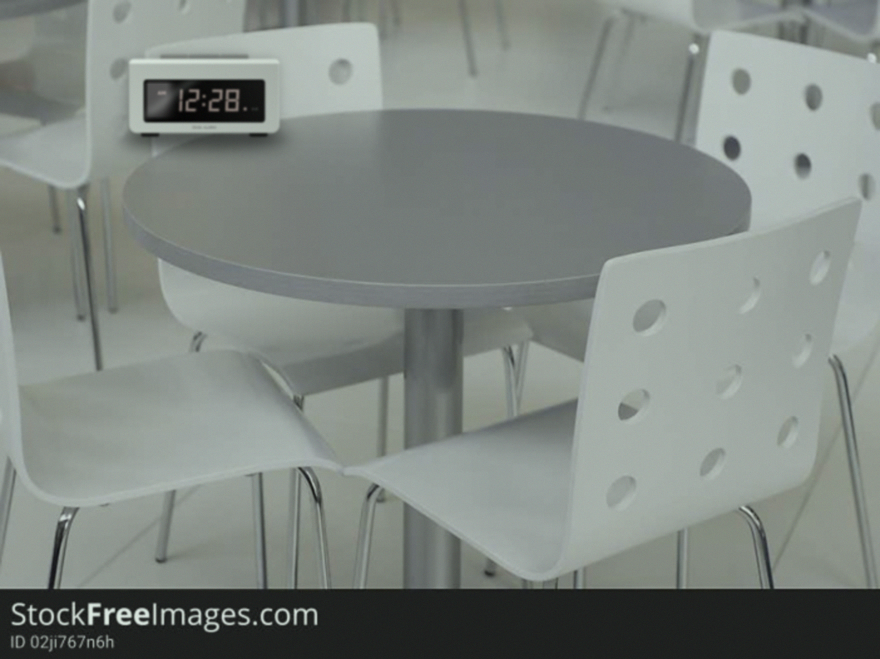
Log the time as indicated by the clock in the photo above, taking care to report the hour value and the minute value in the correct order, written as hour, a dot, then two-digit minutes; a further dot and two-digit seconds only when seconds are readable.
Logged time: 12.28
